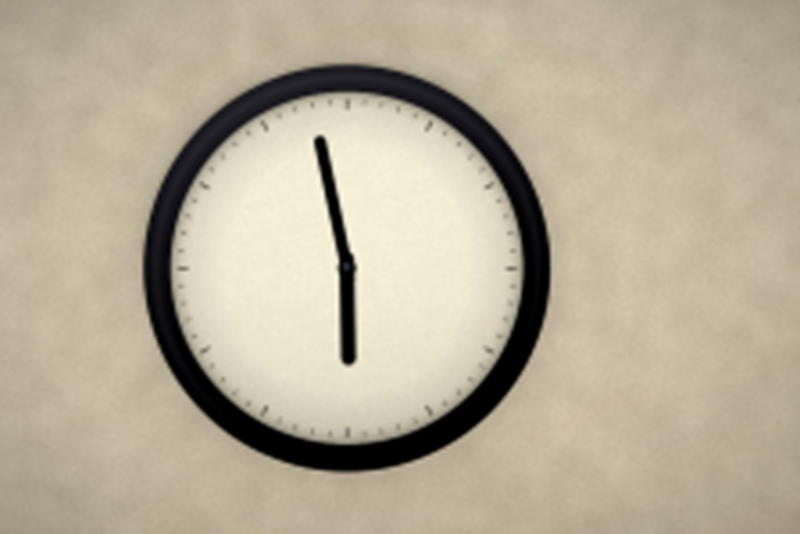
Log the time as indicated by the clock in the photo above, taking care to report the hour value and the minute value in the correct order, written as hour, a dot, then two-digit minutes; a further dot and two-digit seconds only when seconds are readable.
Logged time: 5.58
